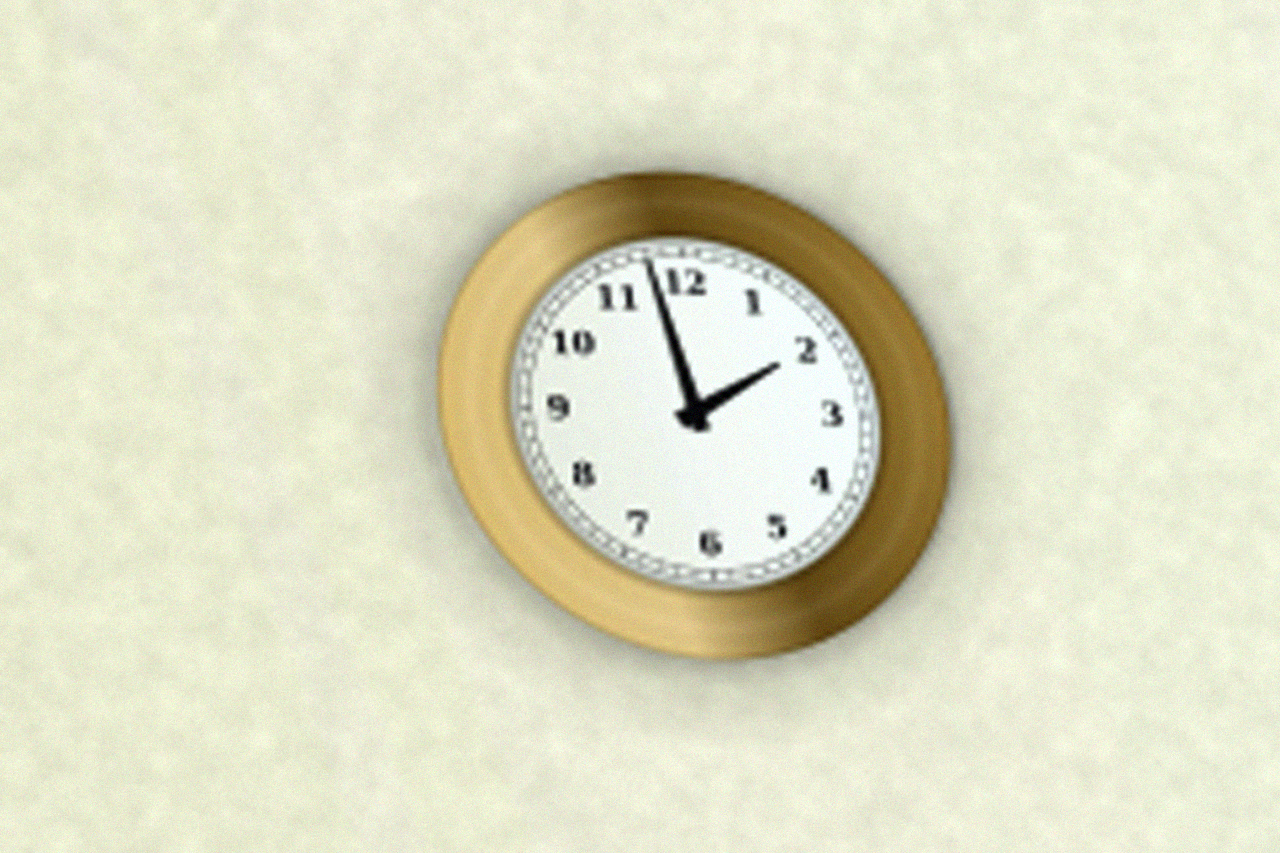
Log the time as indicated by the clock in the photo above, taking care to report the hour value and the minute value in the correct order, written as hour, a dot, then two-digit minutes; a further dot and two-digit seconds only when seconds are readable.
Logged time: 1.58
